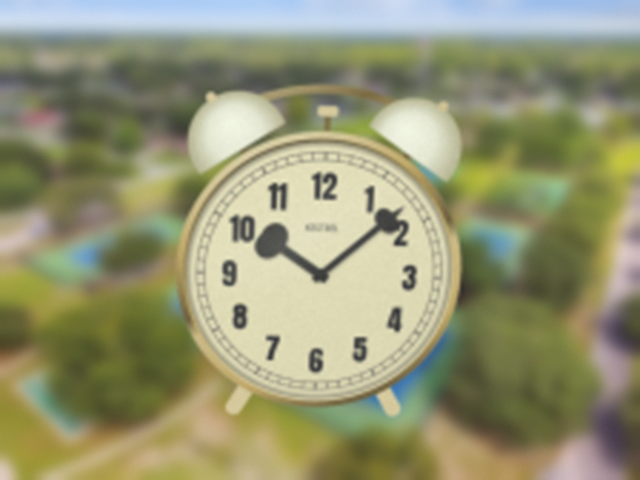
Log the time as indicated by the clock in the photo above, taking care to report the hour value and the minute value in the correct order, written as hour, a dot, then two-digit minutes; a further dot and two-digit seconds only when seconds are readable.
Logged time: 10.08
